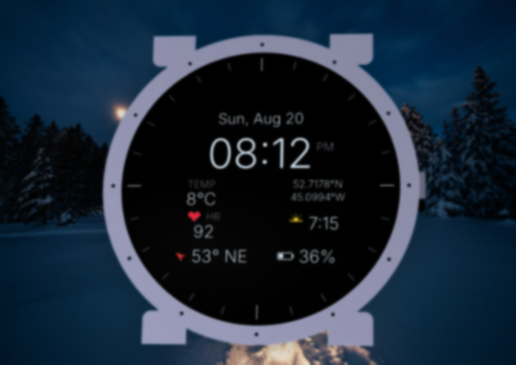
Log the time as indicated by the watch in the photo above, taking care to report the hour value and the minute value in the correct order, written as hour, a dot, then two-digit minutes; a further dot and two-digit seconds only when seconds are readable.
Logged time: 8.12
